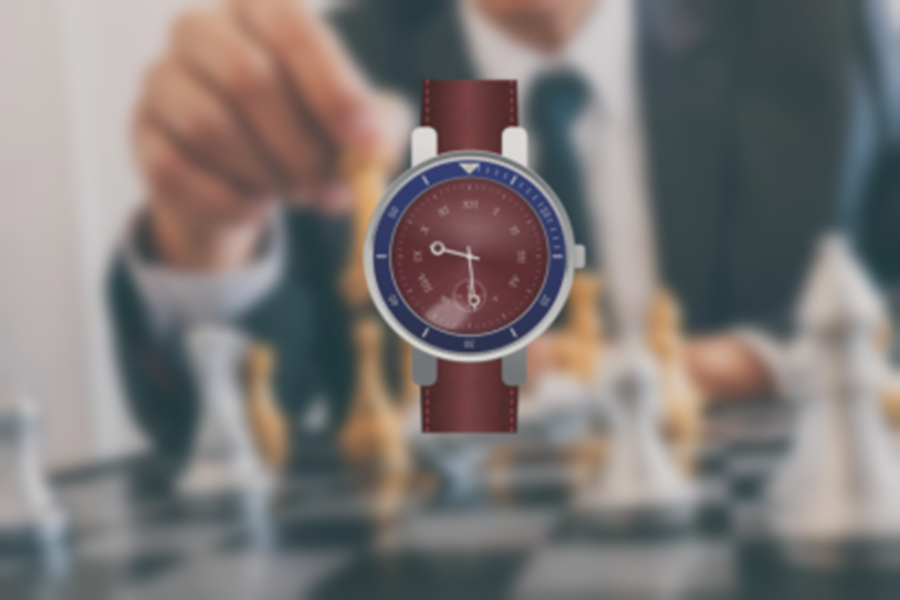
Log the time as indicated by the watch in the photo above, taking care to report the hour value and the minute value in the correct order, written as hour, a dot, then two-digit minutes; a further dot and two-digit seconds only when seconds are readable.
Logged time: 9.29
